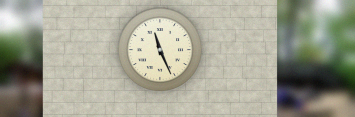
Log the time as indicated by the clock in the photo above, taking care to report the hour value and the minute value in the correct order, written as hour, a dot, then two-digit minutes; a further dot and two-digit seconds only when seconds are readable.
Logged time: 11.26
